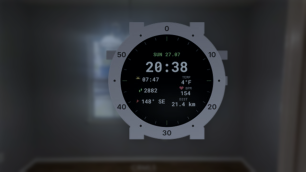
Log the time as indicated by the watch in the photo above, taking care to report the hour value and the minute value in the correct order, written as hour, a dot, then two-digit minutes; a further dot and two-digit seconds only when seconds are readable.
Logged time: 20.38
